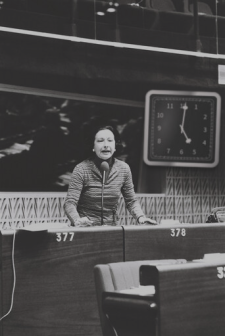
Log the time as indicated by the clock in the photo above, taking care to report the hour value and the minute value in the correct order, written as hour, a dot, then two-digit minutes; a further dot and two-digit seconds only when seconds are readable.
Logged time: 5.01
